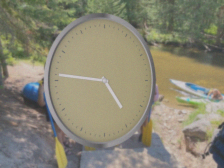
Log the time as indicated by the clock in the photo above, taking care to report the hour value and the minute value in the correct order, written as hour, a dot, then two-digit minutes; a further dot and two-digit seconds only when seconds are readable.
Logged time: 4.46
